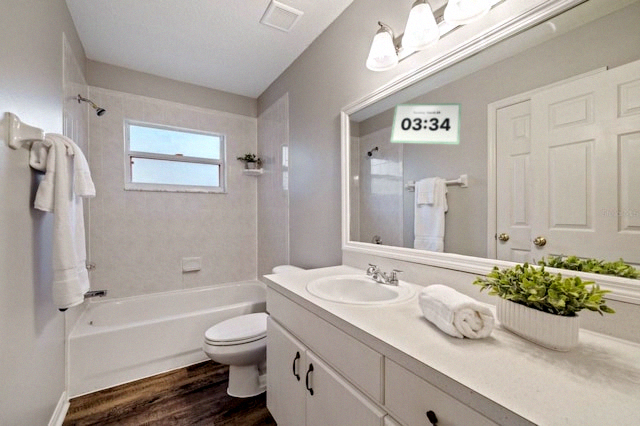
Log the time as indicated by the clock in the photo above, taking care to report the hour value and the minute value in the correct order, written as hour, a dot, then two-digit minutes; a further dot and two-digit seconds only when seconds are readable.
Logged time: 3.34
